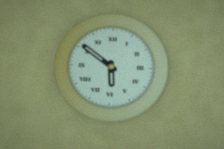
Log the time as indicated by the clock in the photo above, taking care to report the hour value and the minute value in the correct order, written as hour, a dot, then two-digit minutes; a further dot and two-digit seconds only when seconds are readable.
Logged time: 5.51
